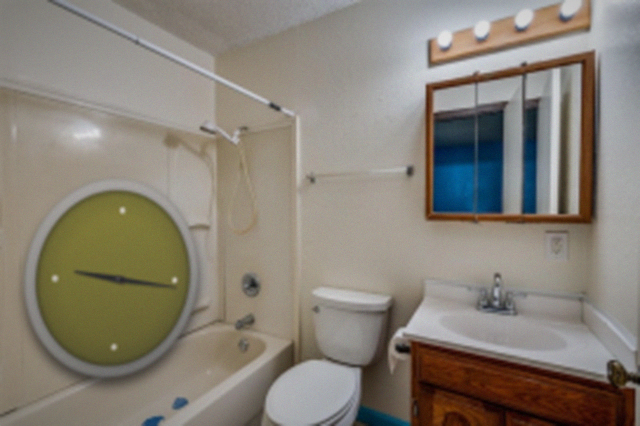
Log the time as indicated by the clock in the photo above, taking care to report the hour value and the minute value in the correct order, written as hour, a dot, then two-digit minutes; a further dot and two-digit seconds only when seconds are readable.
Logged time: 9.16
